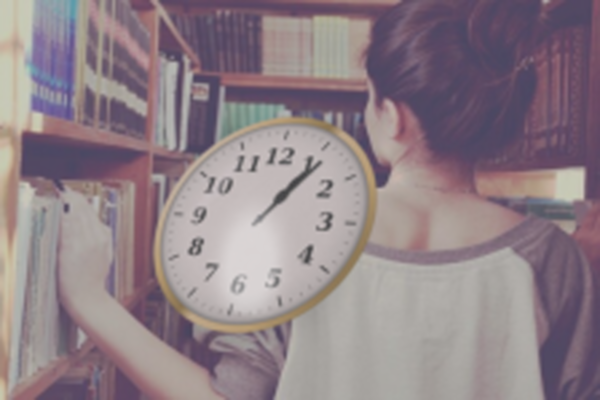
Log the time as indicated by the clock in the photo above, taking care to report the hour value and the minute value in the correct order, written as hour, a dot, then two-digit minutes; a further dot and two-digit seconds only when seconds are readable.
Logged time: 1.06
